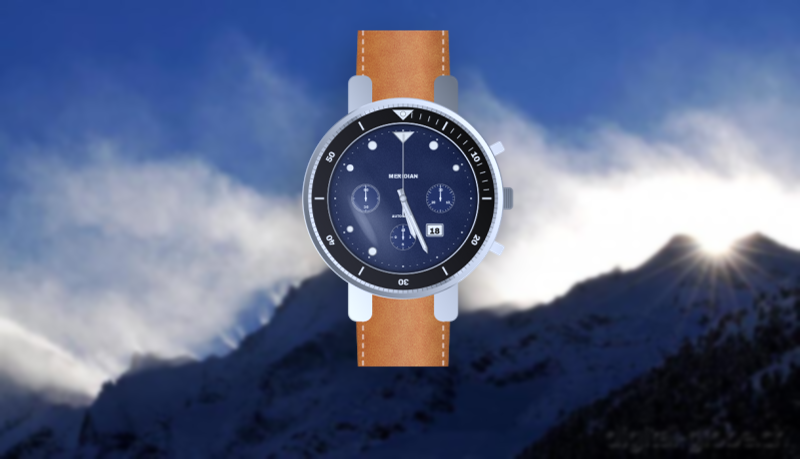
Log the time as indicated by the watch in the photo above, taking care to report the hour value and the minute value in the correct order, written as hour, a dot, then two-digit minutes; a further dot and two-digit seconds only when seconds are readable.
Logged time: 5.26
